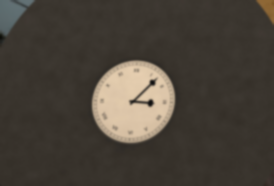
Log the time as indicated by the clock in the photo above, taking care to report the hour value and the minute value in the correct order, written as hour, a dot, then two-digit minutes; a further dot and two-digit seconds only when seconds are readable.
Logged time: 3.07
